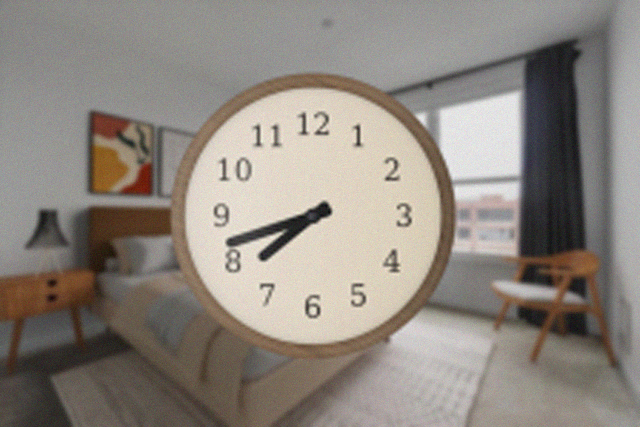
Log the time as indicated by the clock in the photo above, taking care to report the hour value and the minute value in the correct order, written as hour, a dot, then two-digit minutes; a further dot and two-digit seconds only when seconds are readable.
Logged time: 7.42
